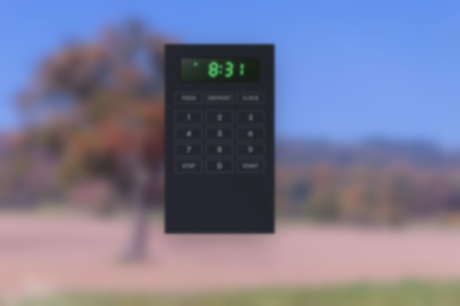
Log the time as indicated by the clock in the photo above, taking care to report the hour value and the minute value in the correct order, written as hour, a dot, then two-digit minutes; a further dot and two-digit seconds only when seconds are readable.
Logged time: 8.31
